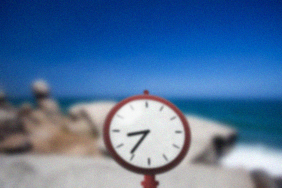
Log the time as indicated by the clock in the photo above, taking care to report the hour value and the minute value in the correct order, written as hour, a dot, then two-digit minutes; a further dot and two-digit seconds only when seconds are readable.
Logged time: 8.36
